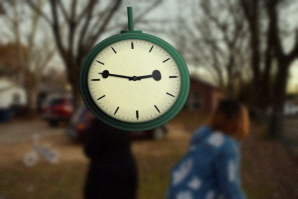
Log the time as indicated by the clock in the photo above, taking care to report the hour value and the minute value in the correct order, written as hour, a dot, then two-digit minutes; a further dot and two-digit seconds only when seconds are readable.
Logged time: 2.47
